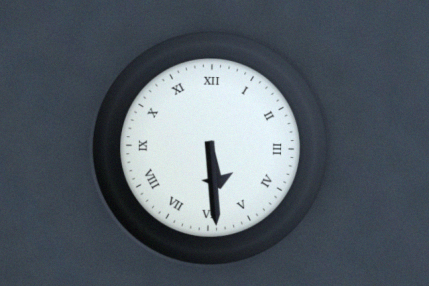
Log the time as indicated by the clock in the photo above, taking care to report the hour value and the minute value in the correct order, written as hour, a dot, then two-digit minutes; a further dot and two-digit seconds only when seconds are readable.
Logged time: 5.29
